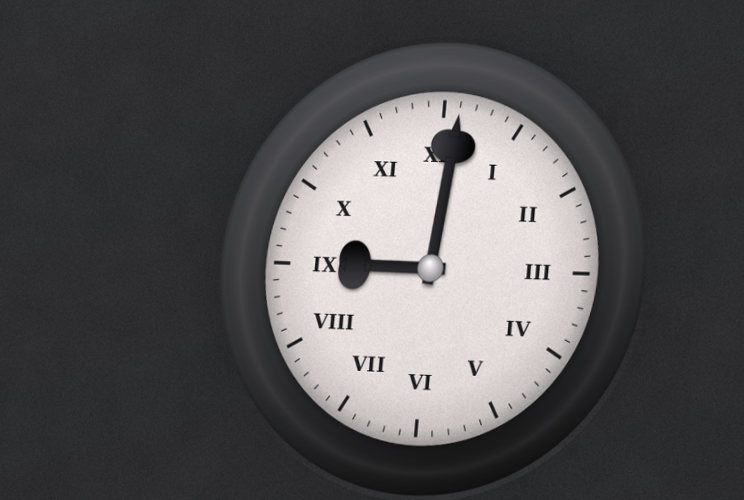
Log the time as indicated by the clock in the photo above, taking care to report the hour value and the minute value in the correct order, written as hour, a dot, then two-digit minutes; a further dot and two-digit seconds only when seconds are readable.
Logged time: 9.01
